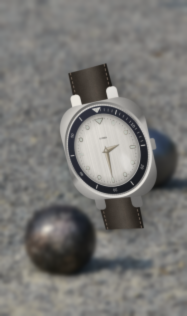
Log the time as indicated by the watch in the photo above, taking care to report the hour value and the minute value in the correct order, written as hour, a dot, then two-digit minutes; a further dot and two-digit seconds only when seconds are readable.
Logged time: 2.30
